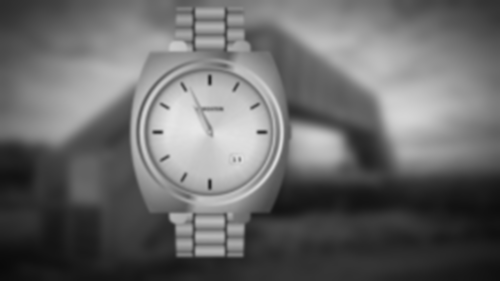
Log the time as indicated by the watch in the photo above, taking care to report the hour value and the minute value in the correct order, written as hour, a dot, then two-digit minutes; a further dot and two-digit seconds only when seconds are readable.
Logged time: 10.56
